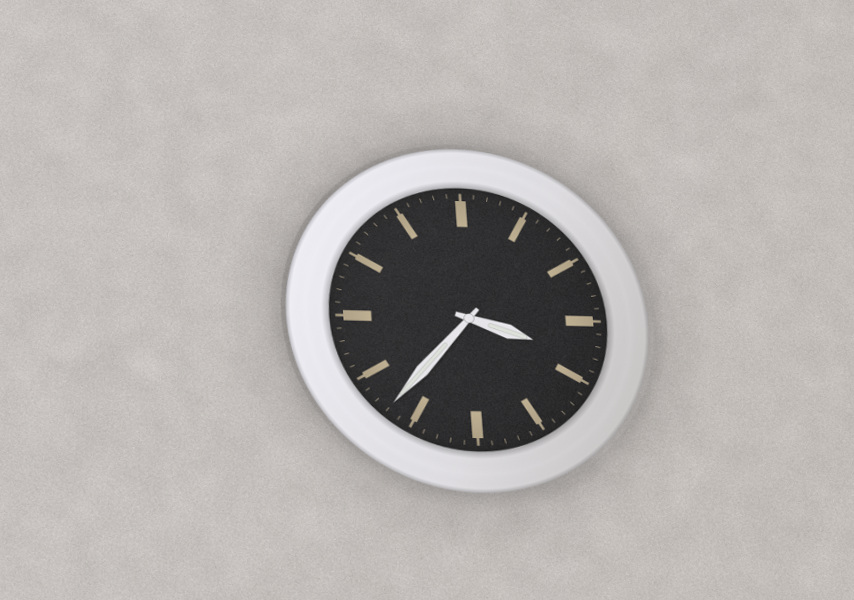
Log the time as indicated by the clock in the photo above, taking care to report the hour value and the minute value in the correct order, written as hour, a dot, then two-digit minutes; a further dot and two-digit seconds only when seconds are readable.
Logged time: 3.37
